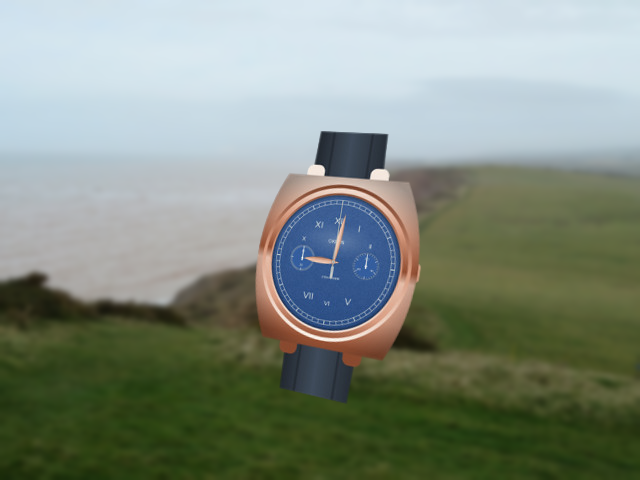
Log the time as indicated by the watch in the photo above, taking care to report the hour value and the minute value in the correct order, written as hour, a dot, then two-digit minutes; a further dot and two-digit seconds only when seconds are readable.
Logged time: 9.01
